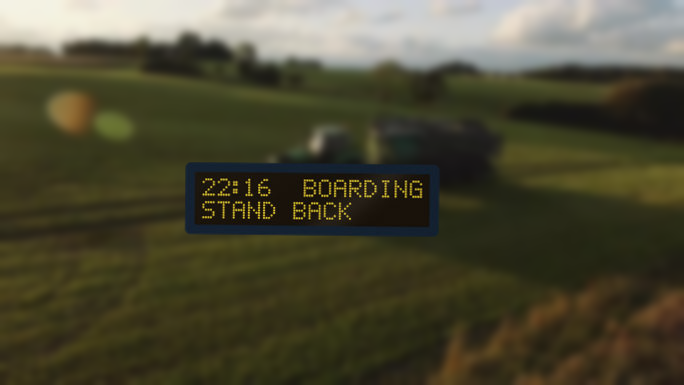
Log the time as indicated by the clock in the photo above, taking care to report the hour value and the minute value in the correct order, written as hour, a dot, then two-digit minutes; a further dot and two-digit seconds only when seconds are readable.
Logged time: 22.16
